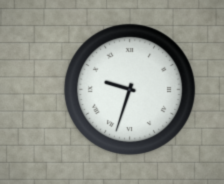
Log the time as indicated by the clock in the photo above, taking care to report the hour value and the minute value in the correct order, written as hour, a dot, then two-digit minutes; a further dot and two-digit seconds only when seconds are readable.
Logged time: 9.33
